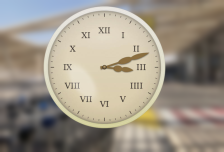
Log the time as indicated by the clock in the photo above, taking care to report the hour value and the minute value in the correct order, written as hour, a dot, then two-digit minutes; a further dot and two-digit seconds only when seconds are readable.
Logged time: 3.12
